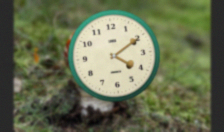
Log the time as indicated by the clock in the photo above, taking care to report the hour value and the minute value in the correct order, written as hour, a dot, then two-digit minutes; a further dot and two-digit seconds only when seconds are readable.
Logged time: 4.10
